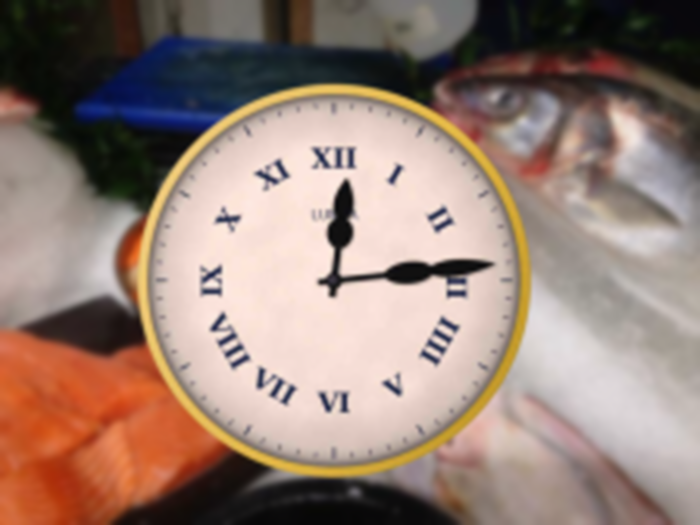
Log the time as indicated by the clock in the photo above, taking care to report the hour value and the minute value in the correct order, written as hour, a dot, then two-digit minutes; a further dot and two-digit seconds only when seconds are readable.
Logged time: 12.14
